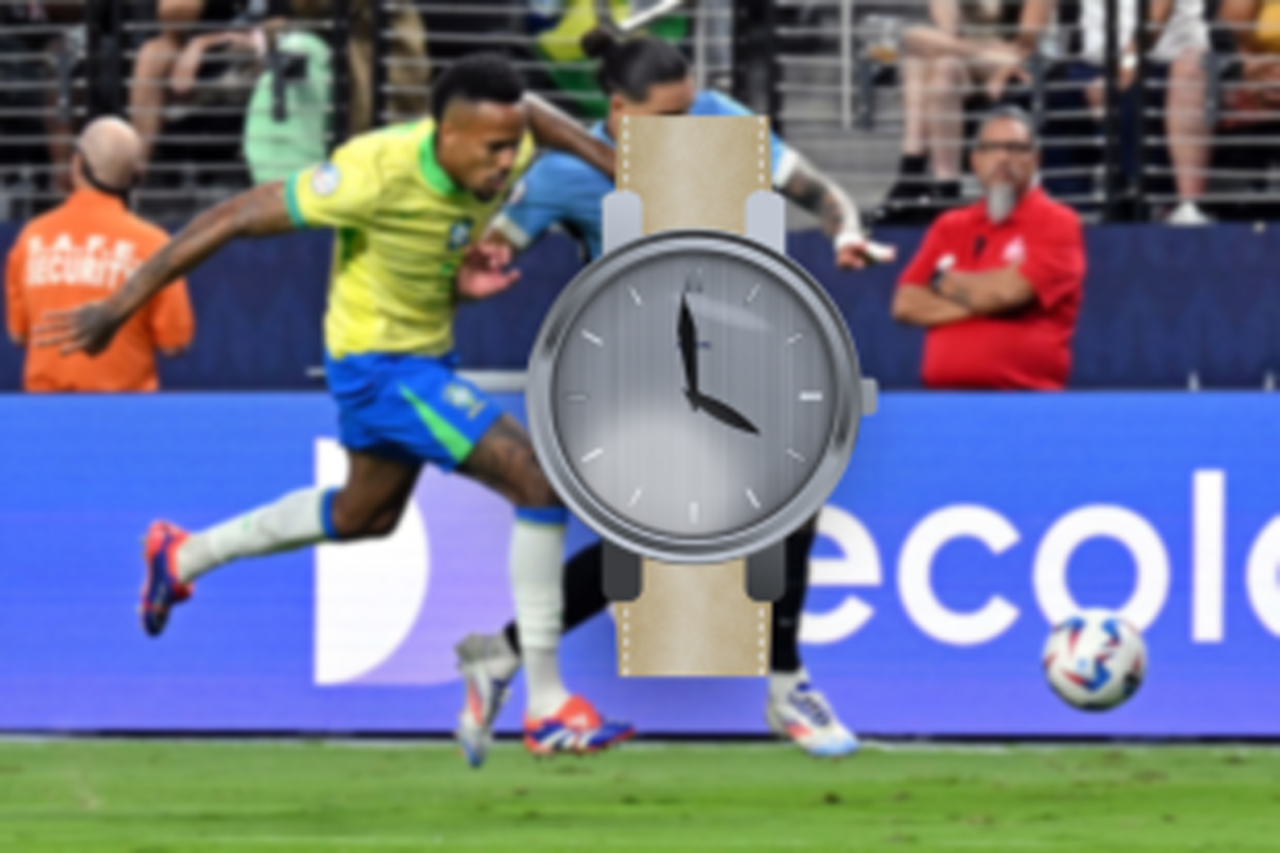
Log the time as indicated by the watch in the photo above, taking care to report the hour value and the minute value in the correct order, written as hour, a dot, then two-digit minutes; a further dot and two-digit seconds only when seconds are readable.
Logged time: 3.59
